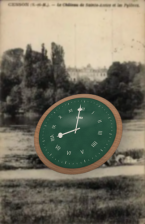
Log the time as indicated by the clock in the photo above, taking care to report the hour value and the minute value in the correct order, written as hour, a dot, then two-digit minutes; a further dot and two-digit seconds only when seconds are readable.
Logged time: 7.59
